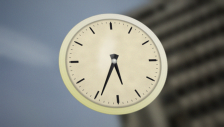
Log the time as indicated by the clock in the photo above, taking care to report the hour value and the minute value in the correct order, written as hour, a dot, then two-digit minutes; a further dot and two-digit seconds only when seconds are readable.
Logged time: 5.34
